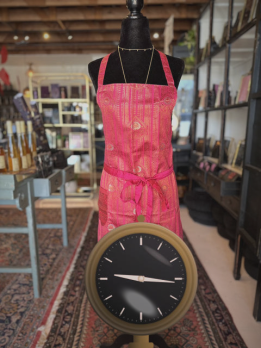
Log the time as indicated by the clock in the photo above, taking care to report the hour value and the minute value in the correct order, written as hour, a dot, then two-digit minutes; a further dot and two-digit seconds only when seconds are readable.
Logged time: 9.16
